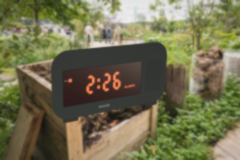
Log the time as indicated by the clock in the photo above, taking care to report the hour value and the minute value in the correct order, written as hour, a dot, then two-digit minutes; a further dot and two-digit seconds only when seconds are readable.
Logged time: 2.26
